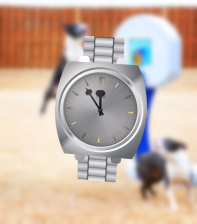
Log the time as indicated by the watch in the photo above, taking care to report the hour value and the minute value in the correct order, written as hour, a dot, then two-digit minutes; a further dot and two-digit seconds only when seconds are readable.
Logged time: 11.54
